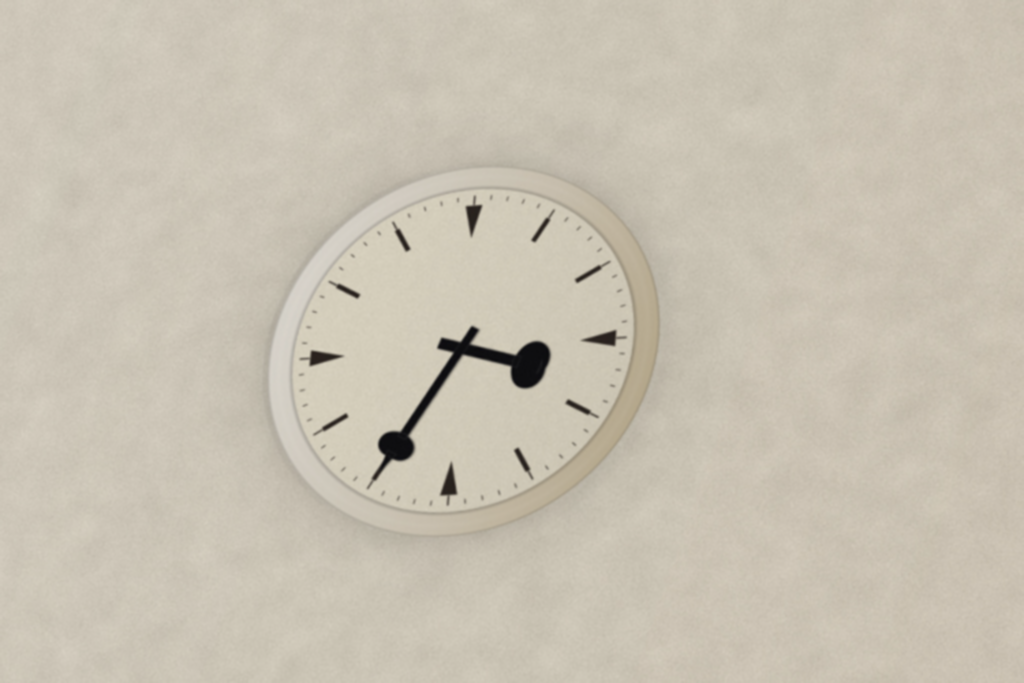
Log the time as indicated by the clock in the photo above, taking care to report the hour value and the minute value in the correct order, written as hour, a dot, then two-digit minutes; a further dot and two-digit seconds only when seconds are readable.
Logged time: 3.35
